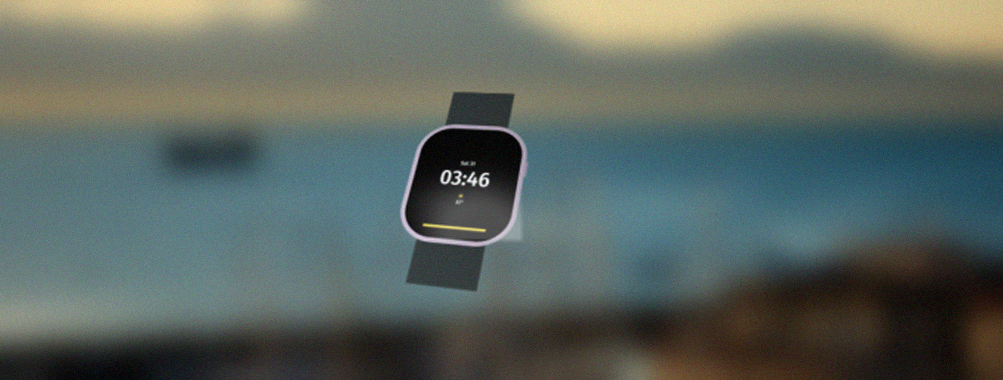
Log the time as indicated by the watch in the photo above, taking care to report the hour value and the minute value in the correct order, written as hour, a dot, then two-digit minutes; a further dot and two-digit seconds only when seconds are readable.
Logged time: 3.46
